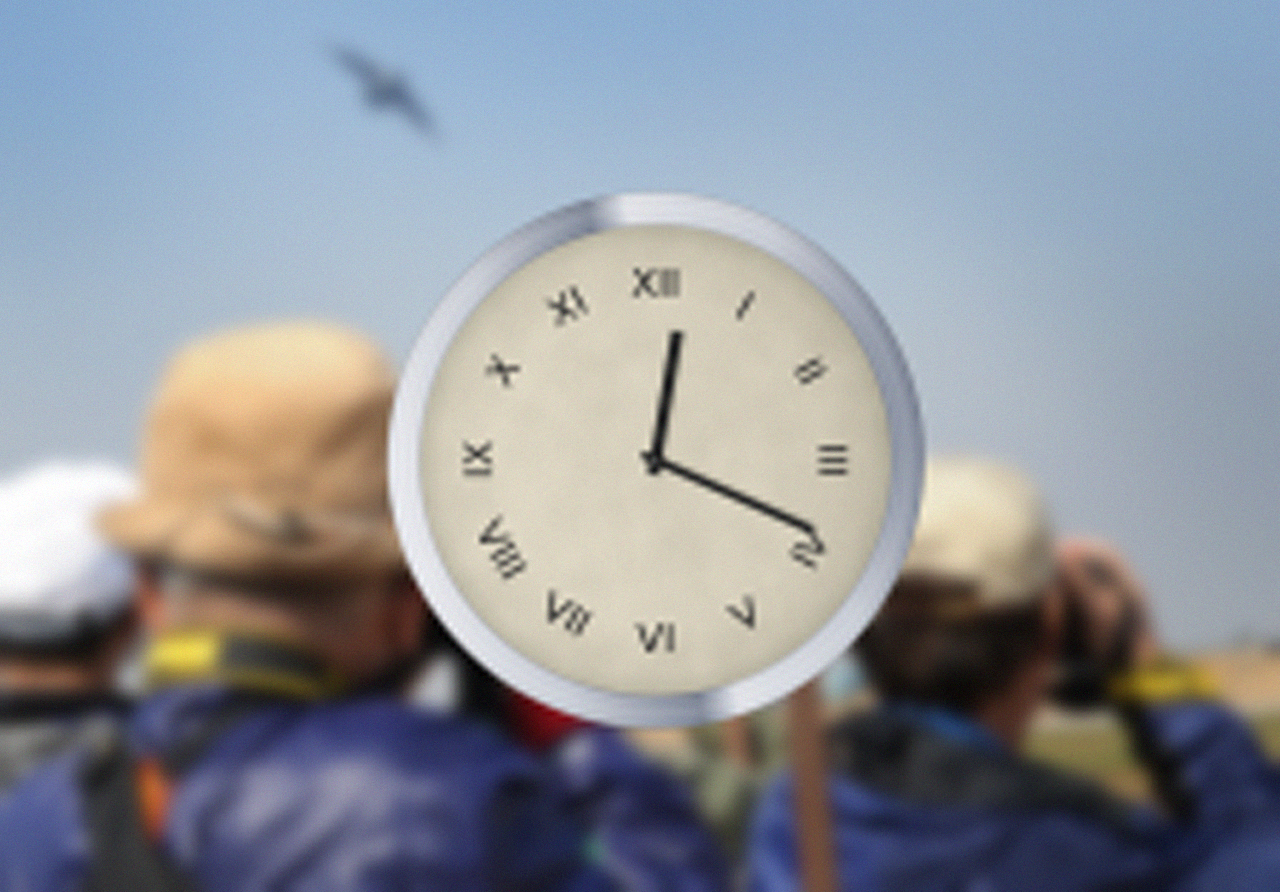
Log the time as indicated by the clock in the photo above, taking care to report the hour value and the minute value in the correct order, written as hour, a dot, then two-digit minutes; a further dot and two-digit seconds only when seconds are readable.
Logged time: 12.19
